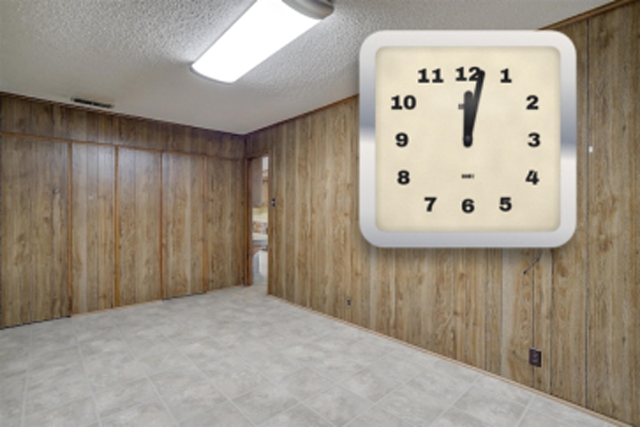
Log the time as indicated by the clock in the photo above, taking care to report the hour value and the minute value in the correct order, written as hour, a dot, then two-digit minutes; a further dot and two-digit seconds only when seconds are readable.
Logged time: 12.02
